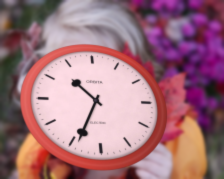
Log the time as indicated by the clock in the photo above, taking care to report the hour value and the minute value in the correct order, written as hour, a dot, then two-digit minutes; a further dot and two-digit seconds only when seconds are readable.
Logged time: 10.34
